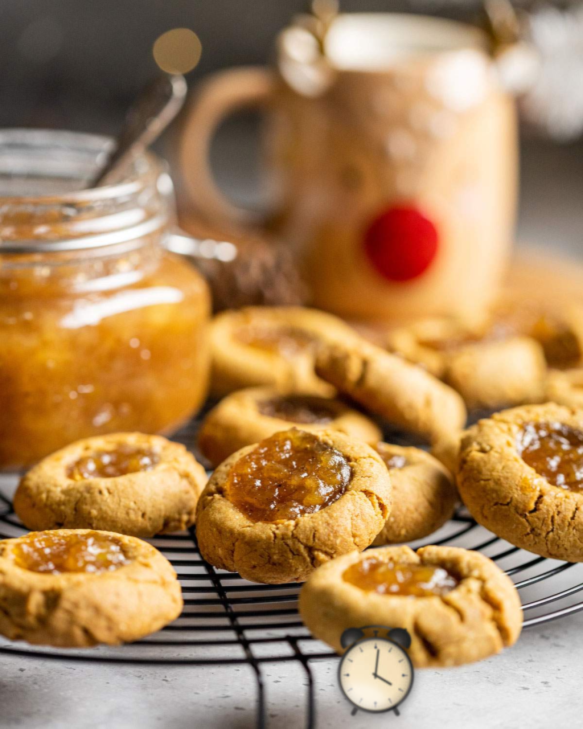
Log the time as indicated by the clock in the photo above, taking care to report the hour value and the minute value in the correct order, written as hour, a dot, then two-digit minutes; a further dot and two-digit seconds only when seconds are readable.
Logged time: 4.01
